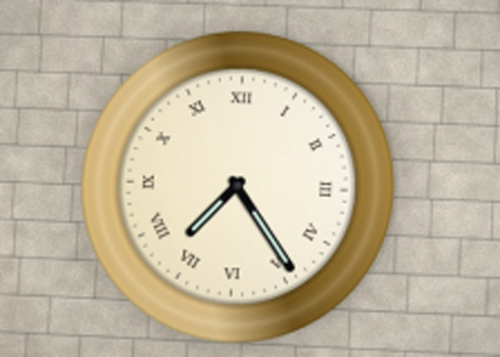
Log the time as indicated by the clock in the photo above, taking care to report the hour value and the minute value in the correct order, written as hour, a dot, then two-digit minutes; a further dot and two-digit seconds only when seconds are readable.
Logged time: 7.24
